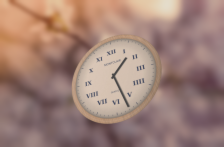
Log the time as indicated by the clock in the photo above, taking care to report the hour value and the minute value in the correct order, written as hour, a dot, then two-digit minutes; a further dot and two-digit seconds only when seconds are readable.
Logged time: 1.27
